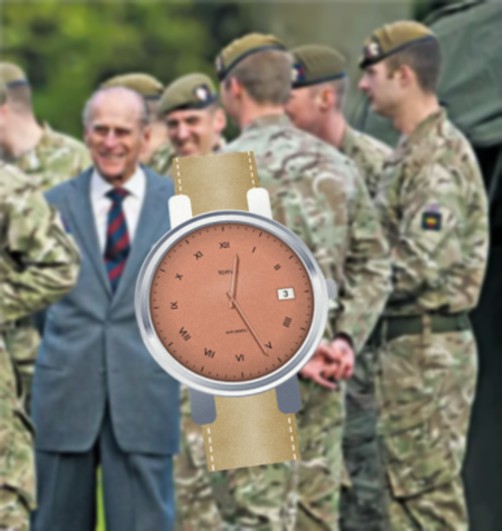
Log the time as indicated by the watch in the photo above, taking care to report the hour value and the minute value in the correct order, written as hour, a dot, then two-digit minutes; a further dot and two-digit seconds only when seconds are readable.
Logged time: 12.26
